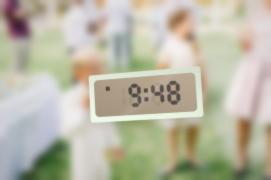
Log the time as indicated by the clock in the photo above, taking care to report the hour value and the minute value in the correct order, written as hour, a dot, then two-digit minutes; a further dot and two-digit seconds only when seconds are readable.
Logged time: 9.48
